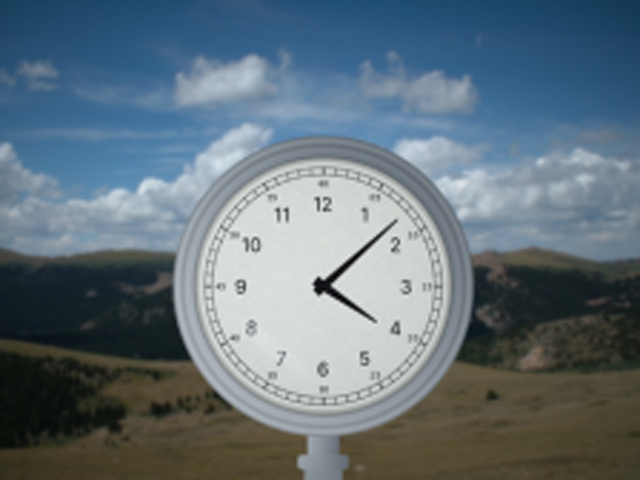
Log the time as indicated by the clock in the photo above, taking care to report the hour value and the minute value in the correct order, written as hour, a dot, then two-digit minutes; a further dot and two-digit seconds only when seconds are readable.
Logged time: 4.08
